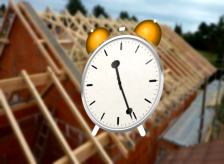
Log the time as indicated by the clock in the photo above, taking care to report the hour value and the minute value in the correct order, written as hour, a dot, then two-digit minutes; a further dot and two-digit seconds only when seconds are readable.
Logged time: 11.26
